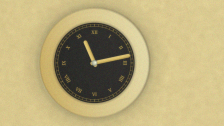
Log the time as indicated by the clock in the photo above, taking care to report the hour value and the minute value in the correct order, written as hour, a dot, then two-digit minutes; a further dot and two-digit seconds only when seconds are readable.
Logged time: 11.13
